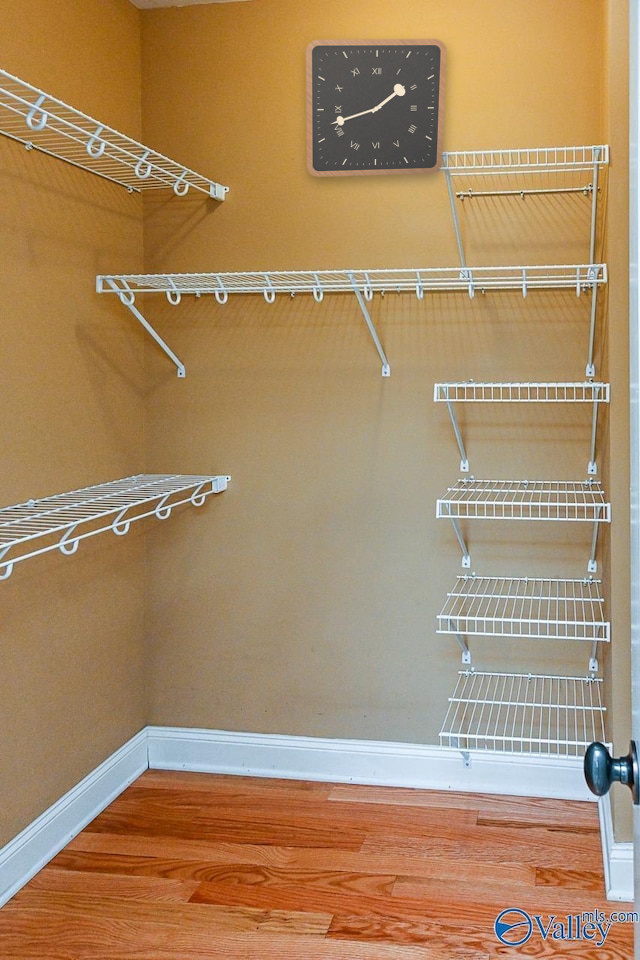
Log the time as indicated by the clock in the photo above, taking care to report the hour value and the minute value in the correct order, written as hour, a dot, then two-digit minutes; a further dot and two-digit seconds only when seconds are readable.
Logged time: 1.42
